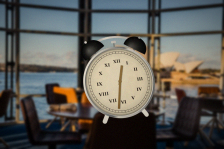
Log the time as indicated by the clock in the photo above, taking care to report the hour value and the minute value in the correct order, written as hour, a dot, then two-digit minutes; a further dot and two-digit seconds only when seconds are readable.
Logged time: 12.32
